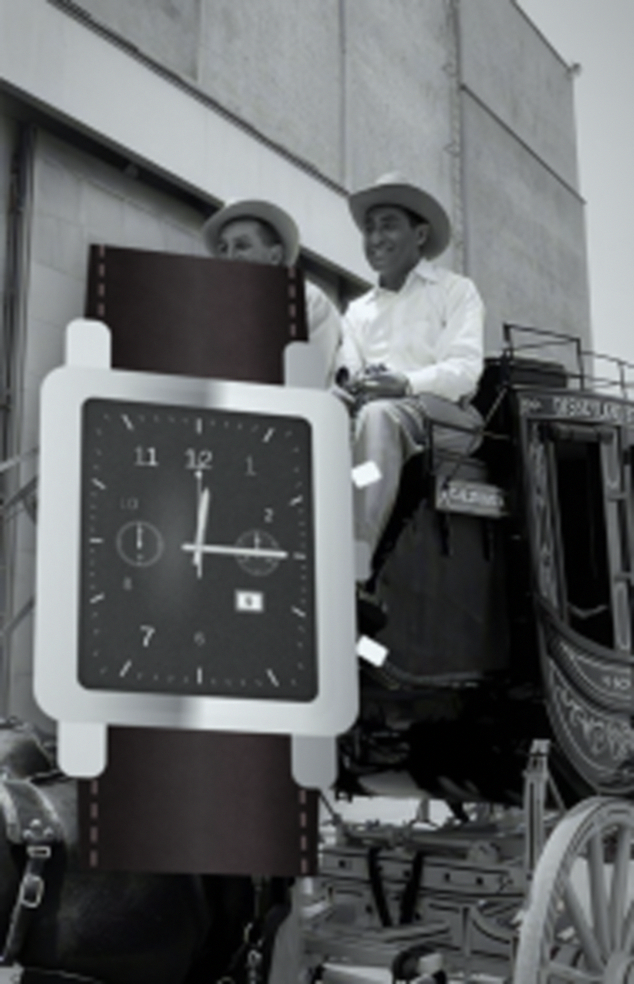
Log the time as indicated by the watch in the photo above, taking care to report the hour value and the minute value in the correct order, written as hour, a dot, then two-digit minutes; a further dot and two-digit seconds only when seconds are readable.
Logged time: 12.15
